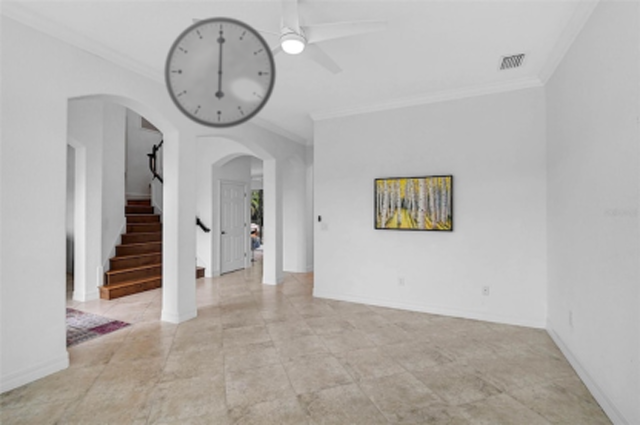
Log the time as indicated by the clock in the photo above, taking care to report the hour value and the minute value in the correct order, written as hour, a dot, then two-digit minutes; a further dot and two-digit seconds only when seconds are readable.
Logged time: 6.00
